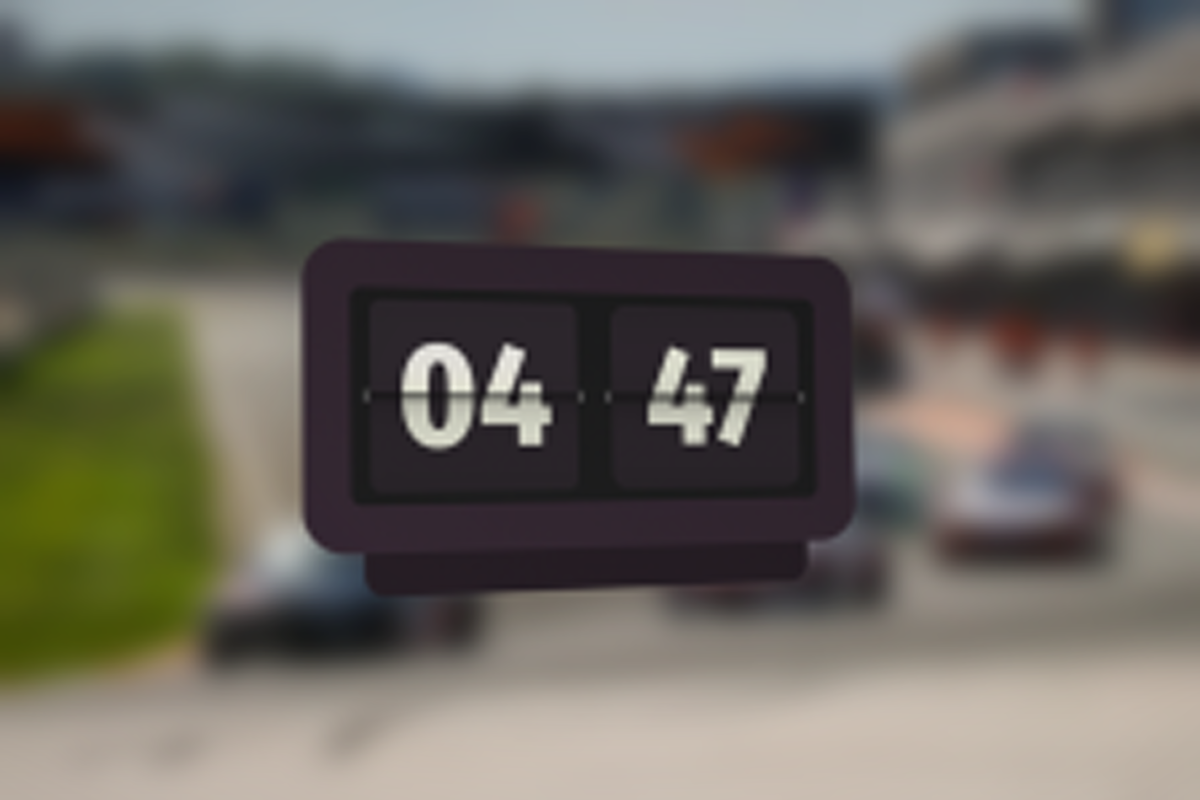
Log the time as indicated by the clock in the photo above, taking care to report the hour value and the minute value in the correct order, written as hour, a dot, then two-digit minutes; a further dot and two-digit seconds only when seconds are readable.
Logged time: 4.47
